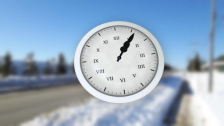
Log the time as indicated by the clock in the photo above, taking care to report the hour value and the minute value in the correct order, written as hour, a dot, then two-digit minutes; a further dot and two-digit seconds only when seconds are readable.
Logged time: 1.06
